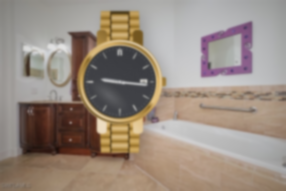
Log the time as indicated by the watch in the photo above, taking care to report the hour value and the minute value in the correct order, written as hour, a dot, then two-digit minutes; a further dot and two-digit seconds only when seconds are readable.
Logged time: 9.16
